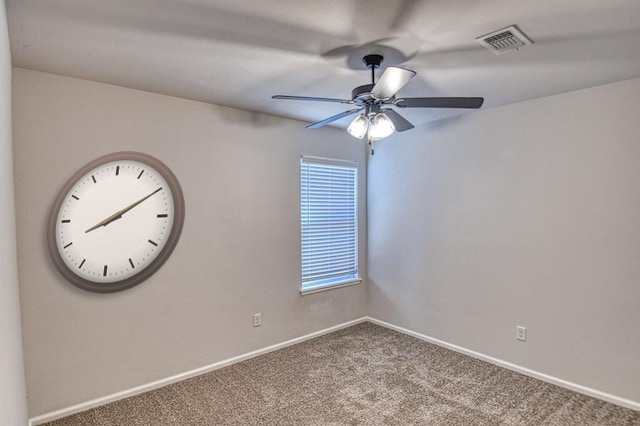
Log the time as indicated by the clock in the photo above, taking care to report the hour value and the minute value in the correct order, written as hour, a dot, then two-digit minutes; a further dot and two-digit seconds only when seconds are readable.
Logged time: 8.10
